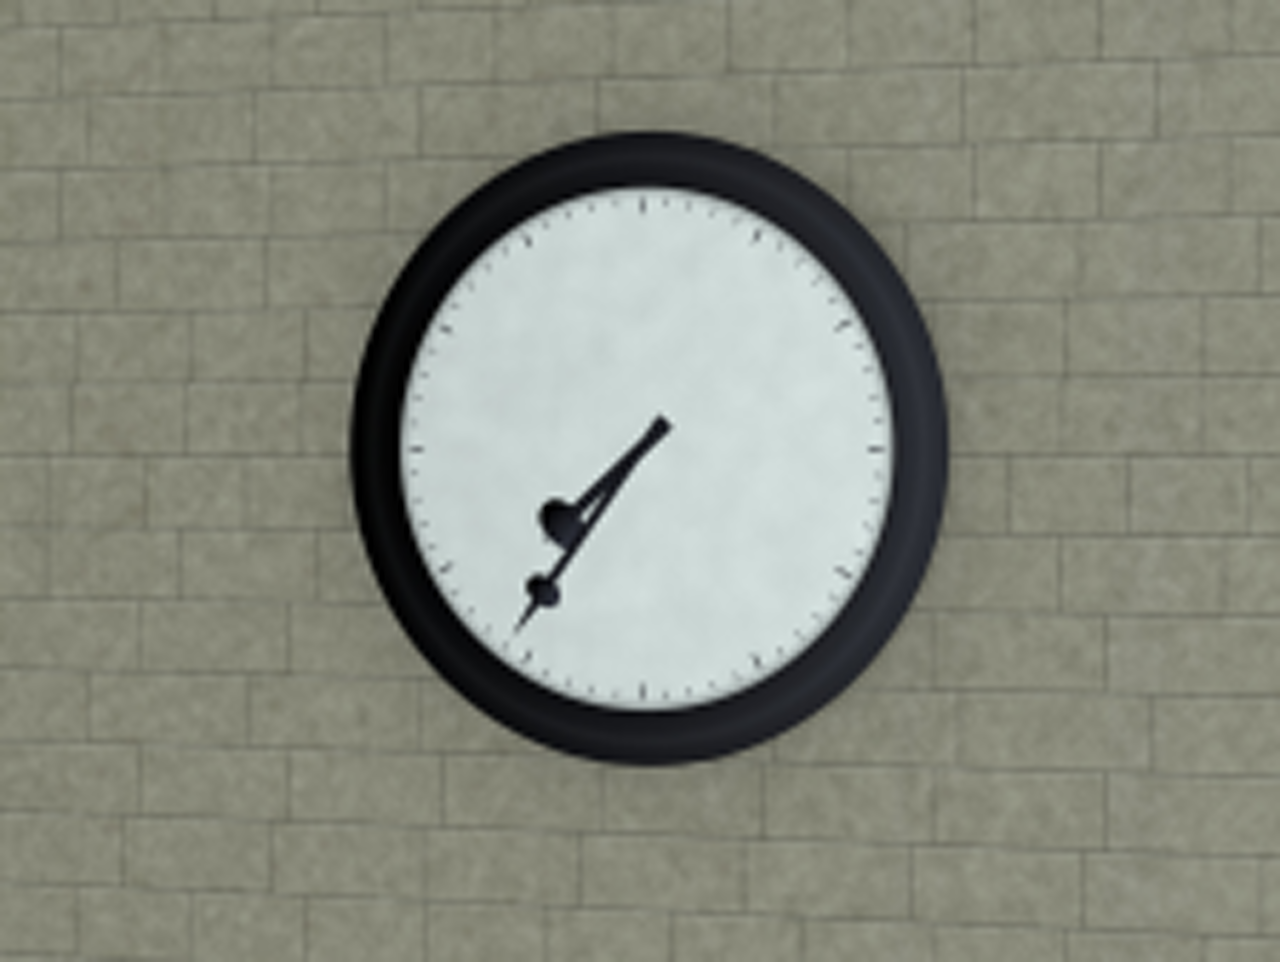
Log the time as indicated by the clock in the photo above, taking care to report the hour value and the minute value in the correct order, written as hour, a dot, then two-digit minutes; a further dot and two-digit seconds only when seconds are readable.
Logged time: 7.36
